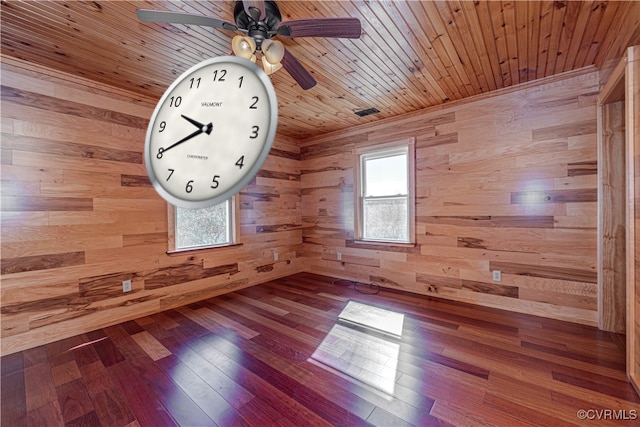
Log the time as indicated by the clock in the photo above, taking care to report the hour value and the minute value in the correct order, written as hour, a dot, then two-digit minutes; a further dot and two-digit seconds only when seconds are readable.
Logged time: 9.40
